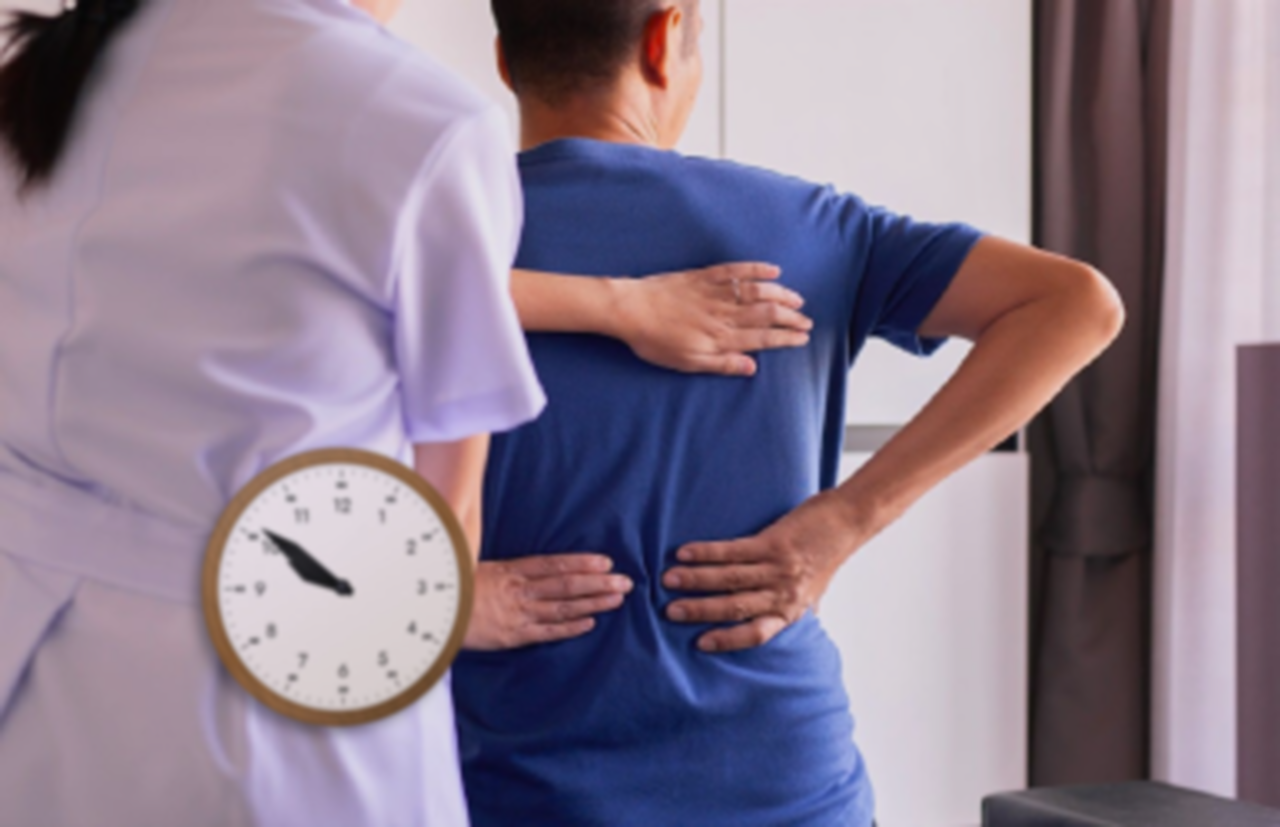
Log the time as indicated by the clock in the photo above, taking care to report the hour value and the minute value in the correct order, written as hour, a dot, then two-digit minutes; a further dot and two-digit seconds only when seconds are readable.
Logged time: 9.51
